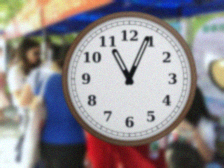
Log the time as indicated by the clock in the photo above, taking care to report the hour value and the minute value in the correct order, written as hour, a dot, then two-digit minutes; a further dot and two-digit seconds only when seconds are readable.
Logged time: 11.04
